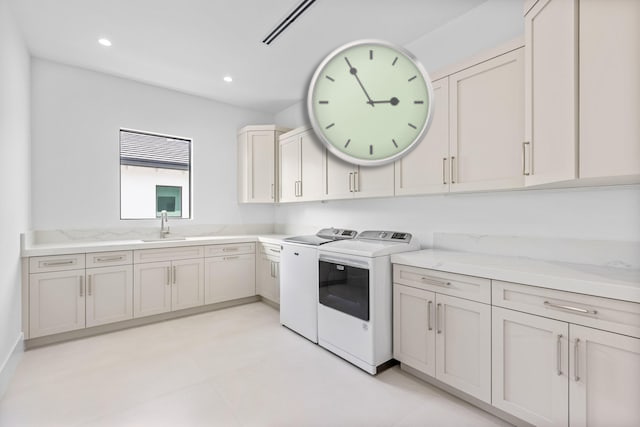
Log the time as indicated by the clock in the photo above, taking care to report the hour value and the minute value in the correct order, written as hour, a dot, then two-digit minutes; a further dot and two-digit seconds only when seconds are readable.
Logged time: 2.55
